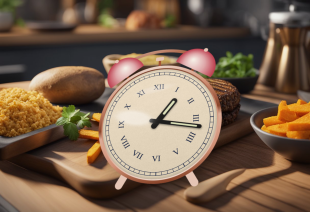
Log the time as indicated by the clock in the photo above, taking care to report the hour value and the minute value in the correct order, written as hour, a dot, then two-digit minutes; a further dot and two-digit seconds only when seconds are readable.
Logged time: 1.17
